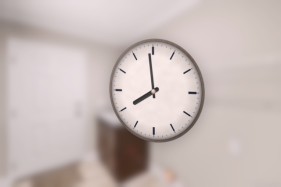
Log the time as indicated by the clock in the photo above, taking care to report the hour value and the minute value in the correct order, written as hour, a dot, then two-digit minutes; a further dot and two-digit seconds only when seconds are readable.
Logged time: 7.59
